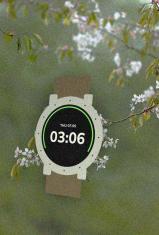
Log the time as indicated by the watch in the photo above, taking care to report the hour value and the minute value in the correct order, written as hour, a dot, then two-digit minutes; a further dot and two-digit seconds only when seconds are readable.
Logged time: 3.06
